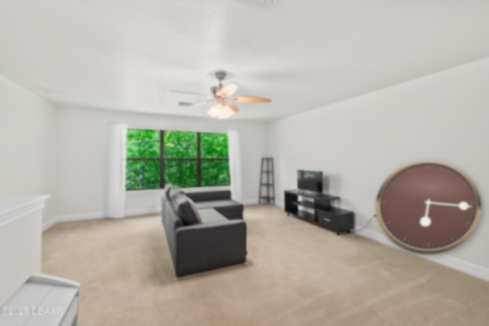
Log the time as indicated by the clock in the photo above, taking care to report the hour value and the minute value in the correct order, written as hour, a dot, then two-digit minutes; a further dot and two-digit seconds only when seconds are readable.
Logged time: 6.16
